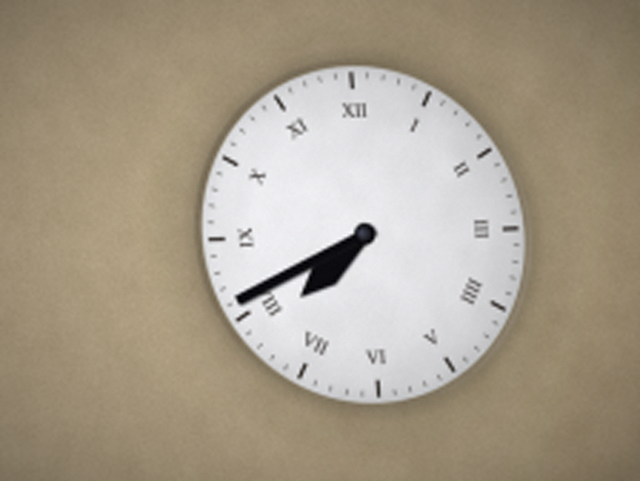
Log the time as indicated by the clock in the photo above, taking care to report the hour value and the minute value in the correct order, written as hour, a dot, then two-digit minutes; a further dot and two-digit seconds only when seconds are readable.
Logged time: 7.41
